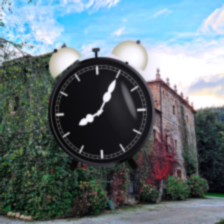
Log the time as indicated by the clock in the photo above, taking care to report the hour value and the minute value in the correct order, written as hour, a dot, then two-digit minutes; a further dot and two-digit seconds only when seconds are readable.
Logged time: 8.05
